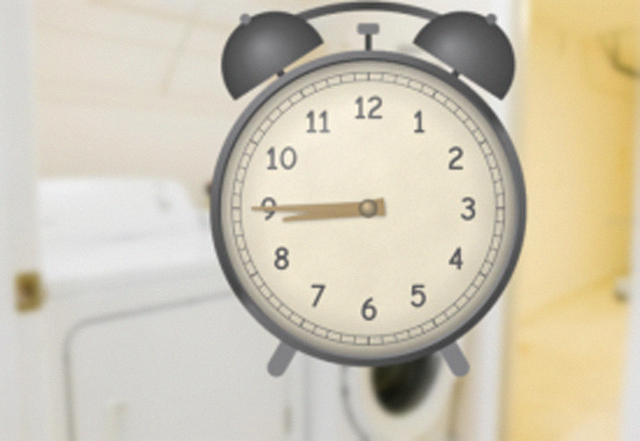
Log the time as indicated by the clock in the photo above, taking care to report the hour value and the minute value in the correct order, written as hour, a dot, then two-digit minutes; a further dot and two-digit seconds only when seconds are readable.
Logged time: 8.45
